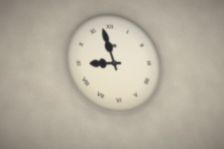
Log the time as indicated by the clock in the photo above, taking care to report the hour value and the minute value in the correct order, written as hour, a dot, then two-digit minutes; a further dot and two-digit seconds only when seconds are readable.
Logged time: 8.58
